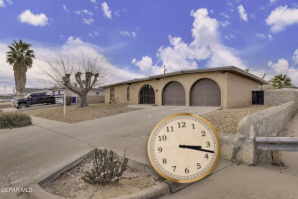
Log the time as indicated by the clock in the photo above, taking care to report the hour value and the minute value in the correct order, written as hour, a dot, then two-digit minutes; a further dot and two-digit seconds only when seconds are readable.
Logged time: 3.18
